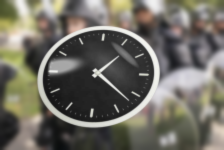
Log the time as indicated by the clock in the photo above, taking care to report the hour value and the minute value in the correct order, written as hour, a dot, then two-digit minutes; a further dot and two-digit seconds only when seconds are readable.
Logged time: 1.22
